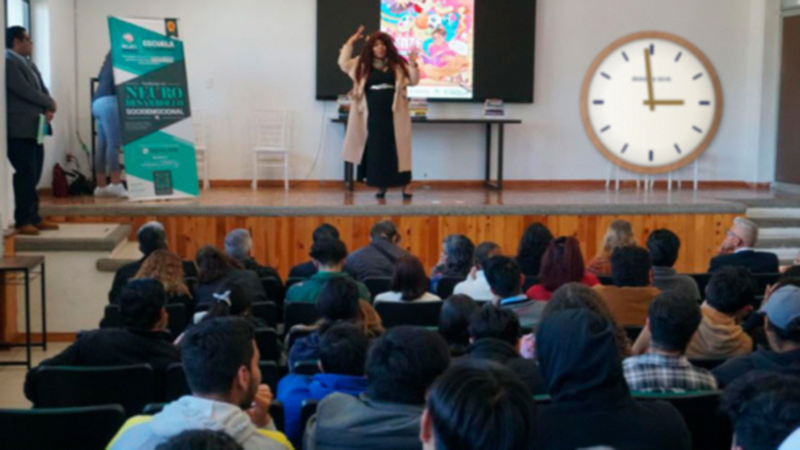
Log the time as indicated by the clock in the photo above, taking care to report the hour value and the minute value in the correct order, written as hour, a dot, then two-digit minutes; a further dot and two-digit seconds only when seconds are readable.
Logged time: 2.59
